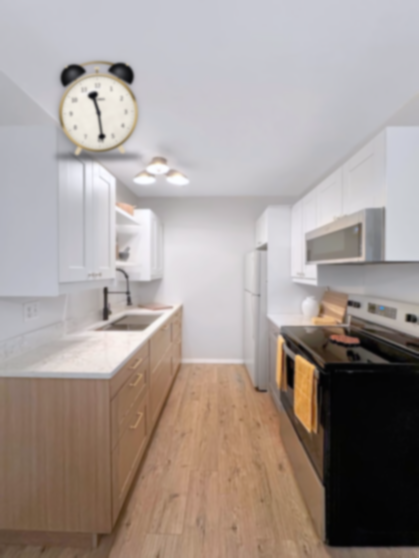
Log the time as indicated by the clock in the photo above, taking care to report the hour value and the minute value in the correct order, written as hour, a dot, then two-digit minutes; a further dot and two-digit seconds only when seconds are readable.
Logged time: 11.29
